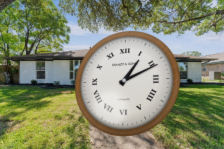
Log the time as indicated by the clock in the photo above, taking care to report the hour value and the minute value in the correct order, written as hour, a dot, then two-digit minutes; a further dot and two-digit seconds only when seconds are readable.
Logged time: 1.11
